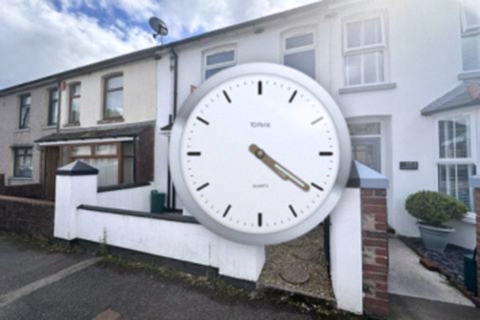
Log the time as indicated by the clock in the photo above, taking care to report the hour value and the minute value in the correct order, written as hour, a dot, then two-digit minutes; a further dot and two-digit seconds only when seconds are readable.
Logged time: 4.21
